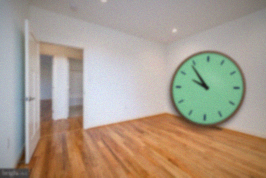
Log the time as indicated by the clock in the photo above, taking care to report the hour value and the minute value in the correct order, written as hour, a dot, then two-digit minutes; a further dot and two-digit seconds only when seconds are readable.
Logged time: 9.54
